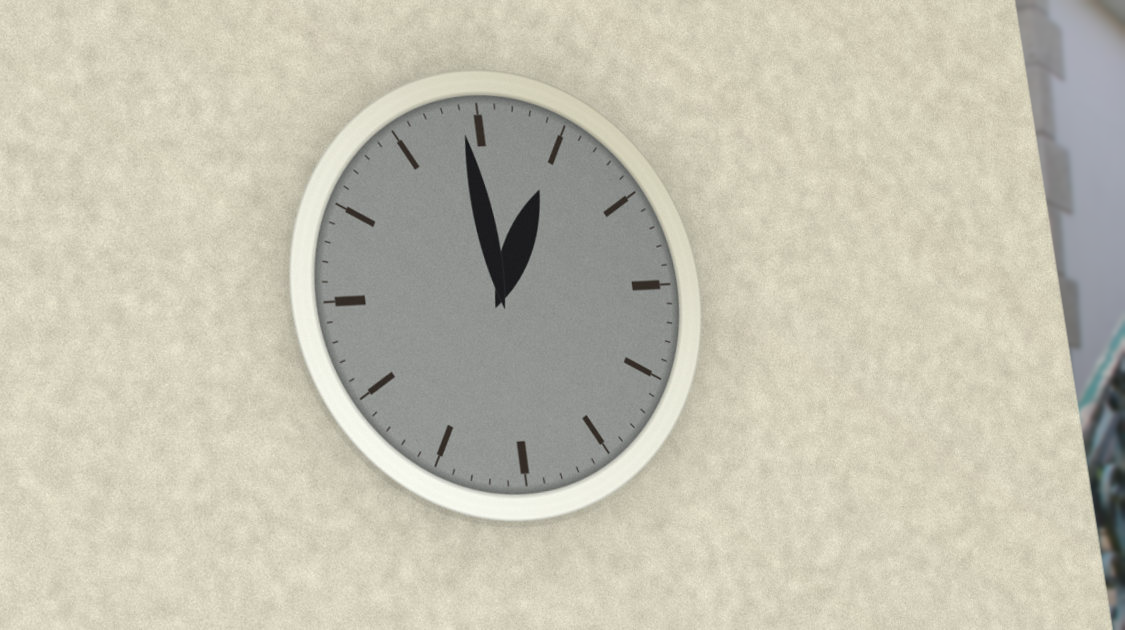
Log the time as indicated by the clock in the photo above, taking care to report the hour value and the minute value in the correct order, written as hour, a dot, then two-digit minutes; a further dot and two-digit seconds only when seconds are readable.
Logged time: 12.59
